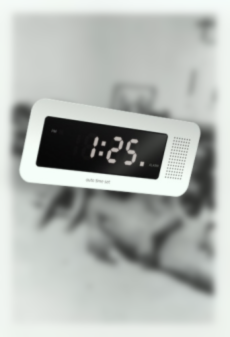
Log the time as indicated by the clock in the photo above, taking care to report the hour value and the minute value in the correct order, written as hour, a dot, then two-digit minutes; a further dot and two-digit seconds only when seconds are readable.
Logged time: 1.25
